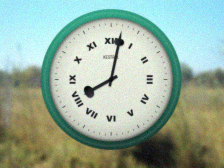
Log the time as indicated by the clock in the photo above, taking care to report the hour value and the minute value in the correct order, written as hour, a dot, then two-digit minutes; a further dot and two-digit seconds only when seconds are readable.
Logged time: 8.02
